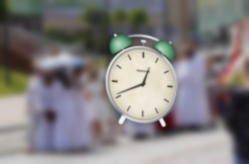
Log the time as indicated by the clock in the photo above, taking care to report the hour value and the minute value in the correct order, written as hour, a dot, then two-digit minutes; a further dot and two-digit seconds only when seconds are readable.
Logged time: 12.41
